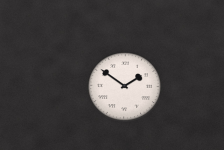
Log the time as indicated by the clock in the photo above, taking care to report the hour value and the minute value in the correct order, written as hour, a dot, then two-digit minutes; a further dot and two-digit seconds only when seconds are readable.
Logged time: 1.51
